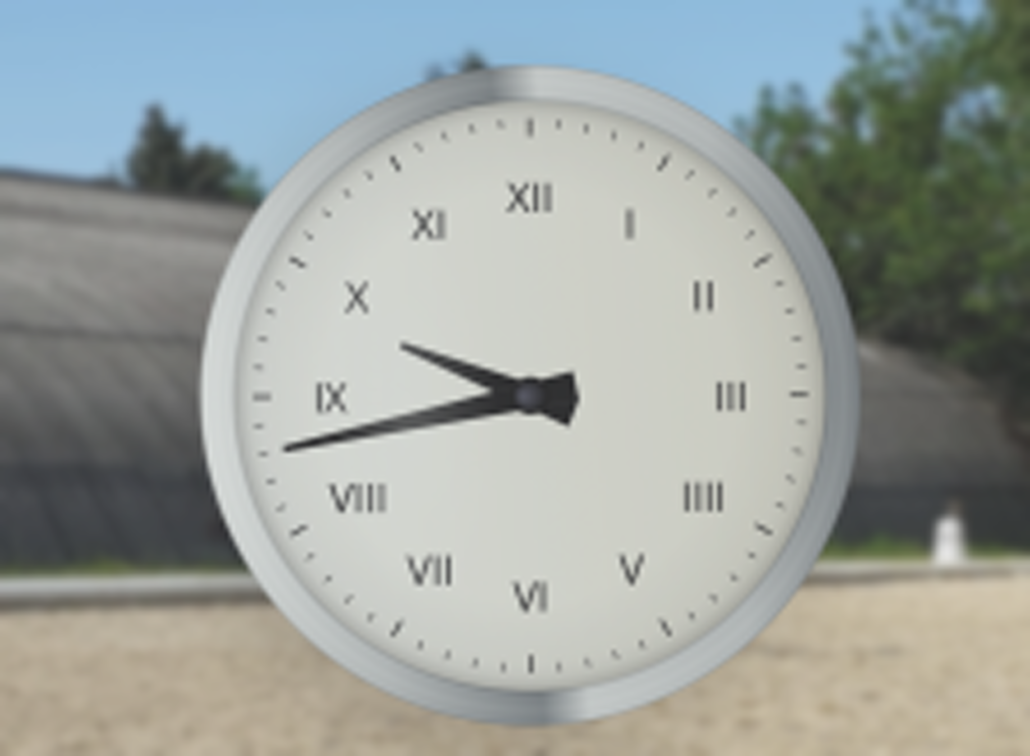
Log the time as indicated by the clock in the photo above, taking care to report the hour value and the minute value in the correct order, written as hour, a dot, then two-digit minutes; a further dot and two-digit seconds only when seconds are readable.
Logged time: 9.43
